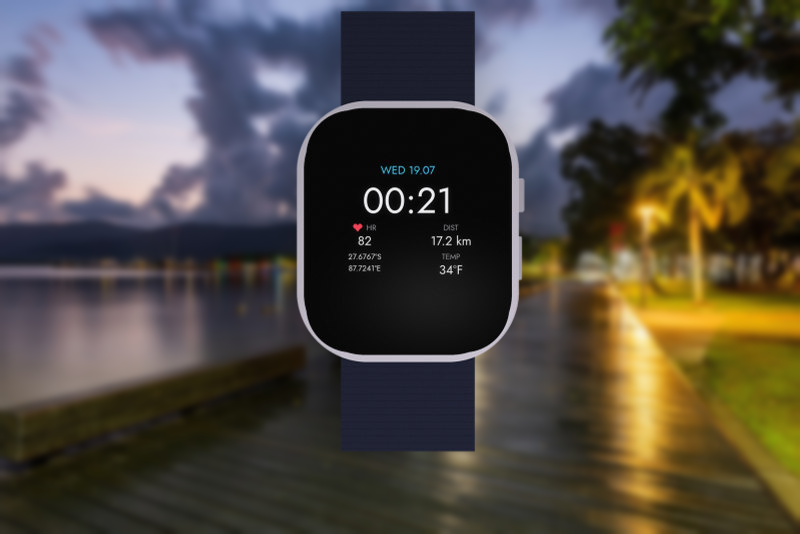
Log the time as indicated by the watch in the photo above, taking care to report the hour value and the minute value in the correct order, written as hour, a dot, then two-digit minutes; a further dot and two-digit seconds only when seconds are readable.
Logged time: 0.21
